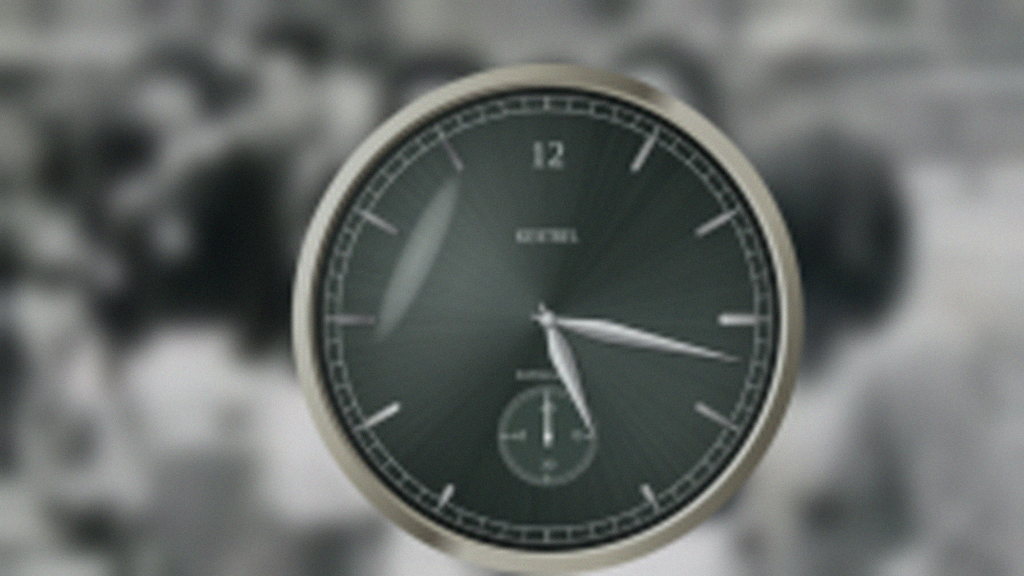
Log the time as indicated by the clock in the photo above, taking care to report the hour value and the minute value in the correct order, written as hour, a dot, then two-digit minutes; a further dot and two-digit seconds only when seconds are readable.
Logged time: 5.17
